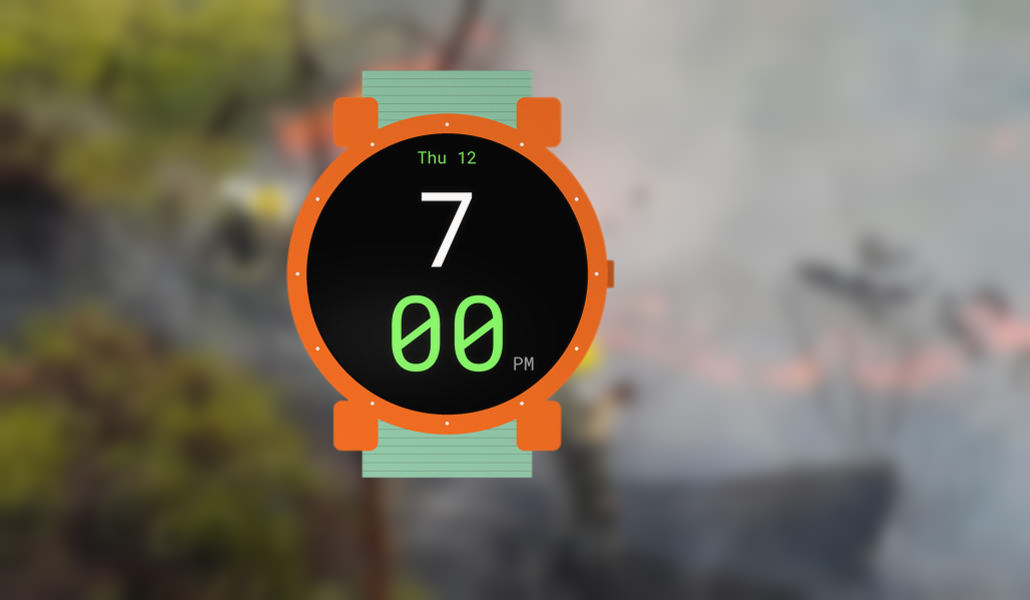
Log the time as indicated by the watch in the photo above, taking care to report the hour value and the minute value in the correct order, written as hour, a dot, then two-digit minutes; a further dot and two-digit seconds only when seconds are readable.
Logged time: 7.00
